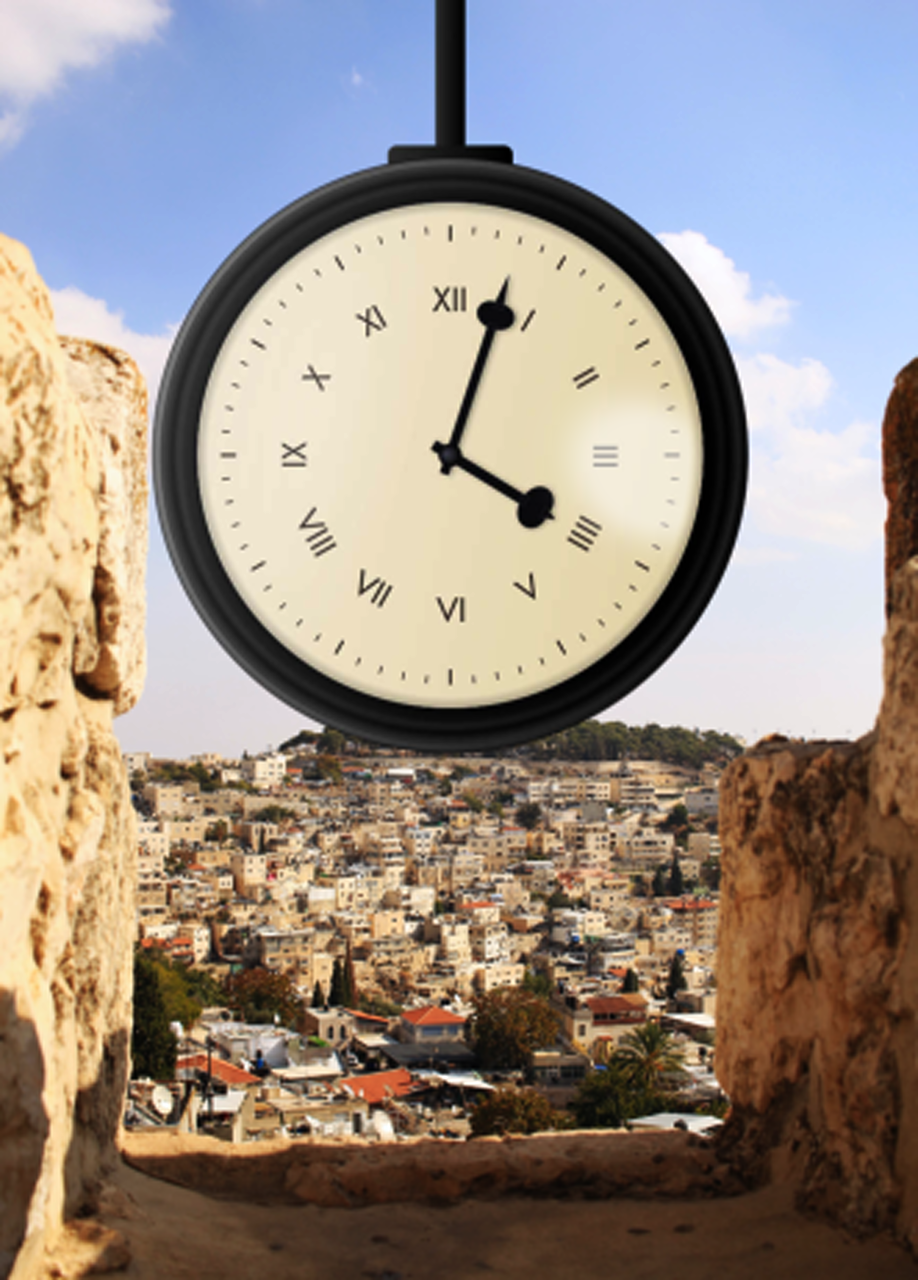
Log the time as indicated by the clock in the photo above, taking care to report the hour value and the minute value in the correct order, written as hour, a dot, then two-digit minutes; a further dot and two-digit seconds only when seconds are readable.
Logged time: 4.03
